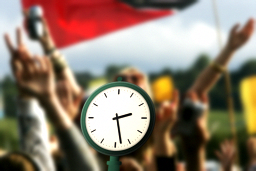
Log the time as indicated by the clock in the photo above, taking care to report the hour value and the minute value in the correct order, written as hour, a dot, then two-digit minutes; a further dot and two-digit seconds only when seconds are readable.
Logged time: 2.28
